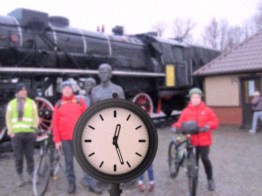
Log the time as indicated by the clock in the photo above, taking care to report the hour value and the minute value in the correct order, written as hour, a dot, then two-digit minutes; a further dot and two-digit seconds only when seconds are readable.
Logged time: 12.27
